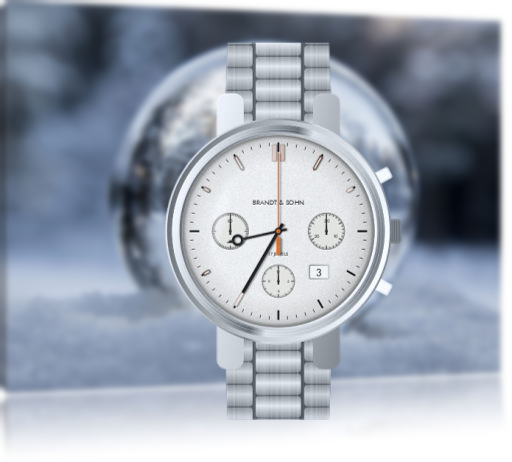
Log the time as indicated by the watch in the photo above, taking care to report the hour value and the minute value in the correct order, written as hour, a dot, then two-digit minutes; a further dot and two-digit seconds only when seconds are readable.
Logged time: 8.35
